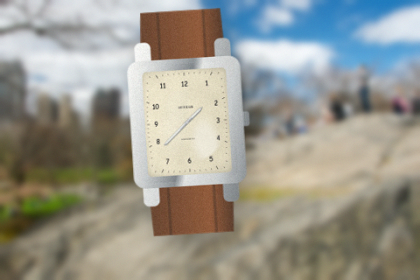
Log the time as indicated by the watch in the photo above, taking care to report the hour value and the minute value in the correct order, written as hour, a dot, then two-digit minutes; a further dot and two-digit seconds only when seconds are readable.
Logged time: 1.38
